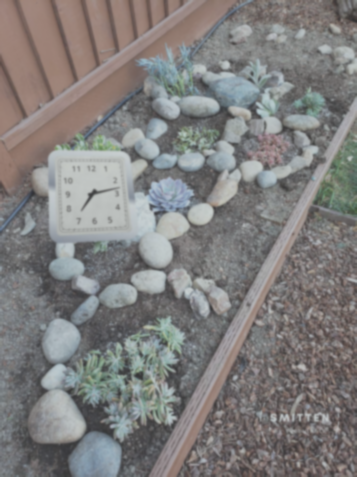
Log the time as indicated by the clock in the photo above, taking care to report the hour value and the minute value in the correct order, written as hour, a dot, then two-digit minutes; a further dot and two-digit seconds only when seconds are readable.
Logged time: 7.13
